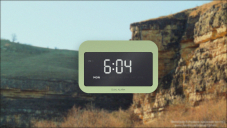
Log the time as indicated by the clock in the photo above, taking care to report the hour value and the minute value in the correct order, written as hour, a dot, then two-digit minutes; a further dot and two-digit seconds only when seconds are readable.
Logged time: 6.04
